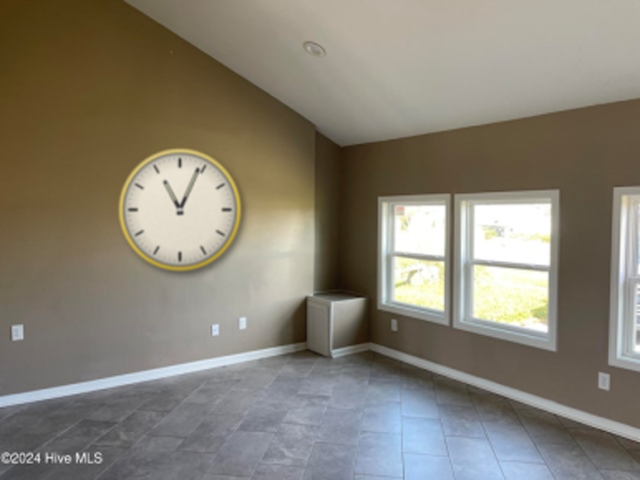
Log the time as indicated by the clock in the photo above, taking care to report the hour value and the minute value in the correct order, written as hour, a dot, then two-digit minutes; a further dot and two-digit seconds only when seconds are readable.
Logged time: 11.04
